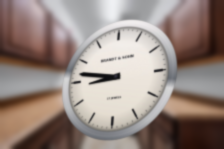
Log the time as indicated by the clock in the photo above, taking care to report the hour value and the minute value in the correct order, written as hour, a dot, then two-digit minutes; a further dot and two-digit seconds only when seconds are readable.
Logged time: 8.47
